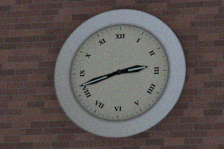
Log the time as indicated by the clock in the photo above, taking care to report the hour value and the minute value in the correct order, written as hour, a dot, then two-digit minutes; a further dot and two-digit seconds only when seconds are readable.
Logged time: 2.42
